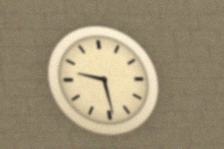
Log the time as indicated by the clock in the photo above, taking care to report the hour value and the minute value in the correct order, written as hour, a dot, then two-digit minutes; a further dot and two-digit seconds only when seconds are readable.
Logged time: 9.29
